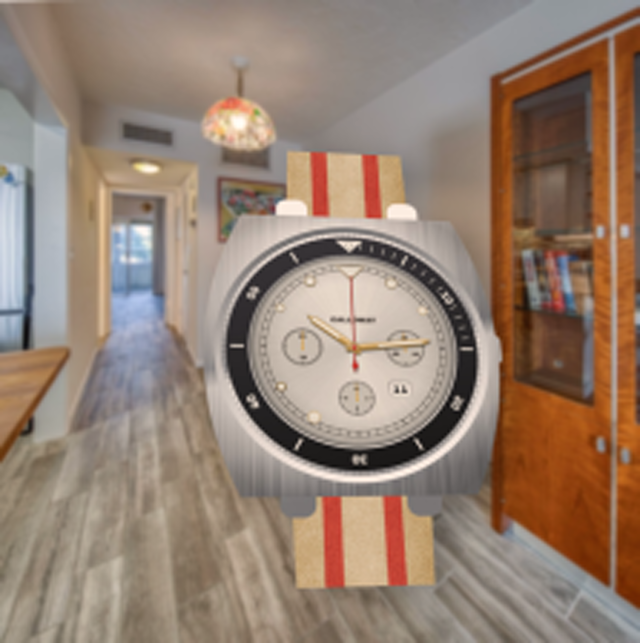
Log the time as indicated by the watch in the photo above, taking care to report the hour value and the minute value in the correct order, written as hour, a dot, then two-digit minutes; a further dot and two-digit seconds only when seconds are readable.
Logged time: 10.14
